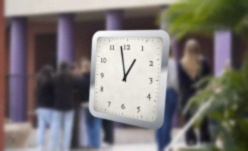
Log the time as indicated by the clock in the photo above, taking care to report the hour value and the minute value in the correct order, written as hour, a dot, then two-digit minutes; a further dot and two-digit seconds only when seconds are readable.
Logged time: 12.58
